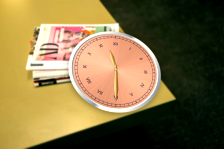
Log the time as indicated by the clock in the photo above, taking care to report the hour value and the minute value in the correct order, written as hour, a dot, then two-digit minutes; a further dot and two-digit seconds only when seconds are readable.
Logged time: 11.30
